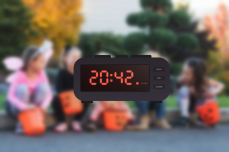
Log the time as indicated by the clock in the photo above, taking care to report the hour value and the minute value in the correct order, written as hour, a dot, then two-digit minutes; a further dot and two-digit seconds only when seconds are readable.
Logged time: 20.42
